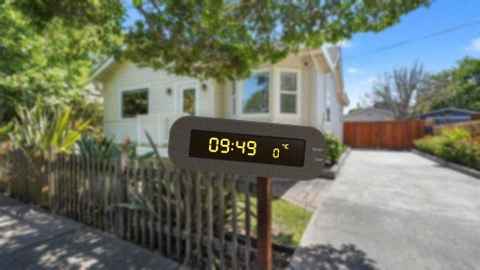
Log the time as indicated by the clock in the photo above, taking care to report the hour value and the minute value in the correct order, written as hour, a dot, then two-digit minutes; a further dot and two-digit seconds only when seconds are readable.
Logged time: 9.49
